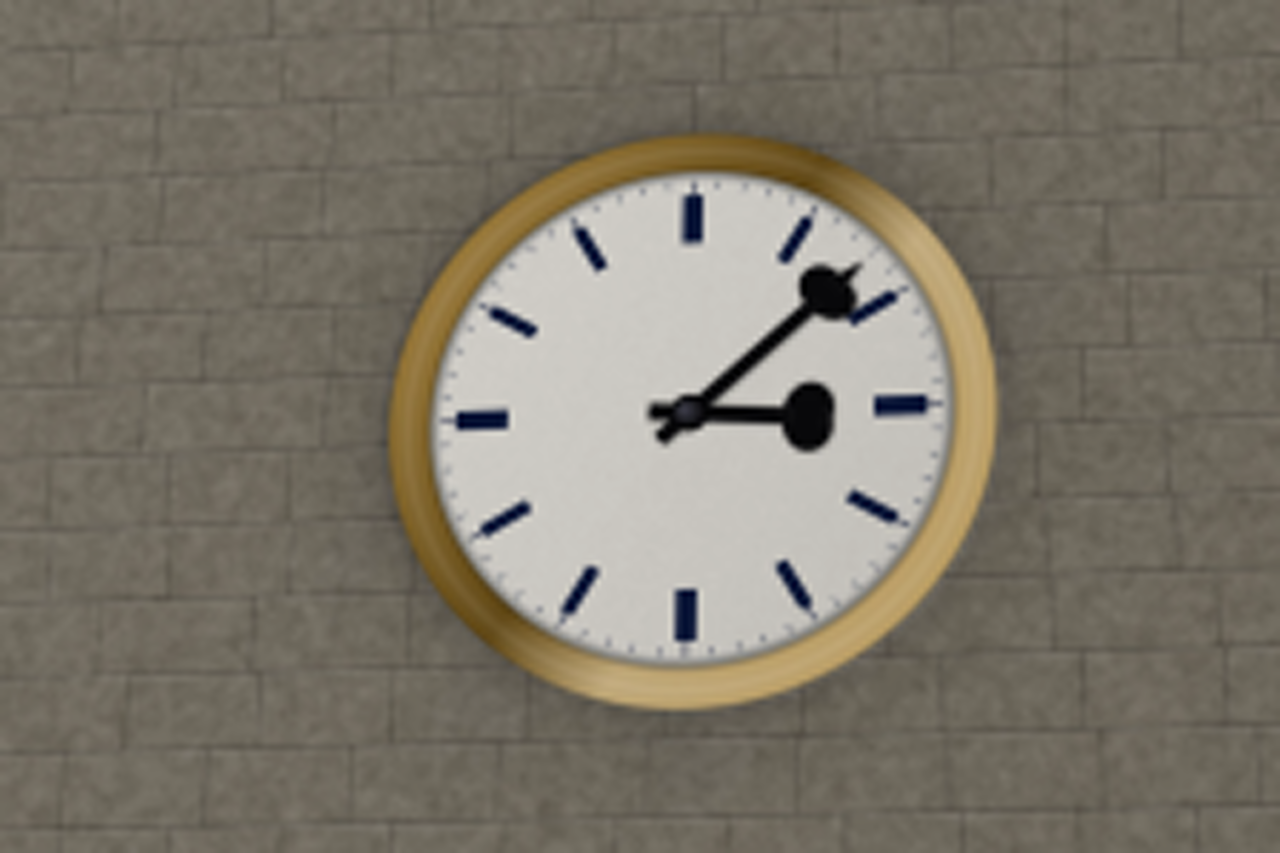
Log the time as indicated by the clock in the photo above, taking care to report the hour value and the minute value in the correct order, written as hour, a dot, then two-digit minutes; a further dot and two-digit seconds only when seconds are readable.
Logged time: 3.08
